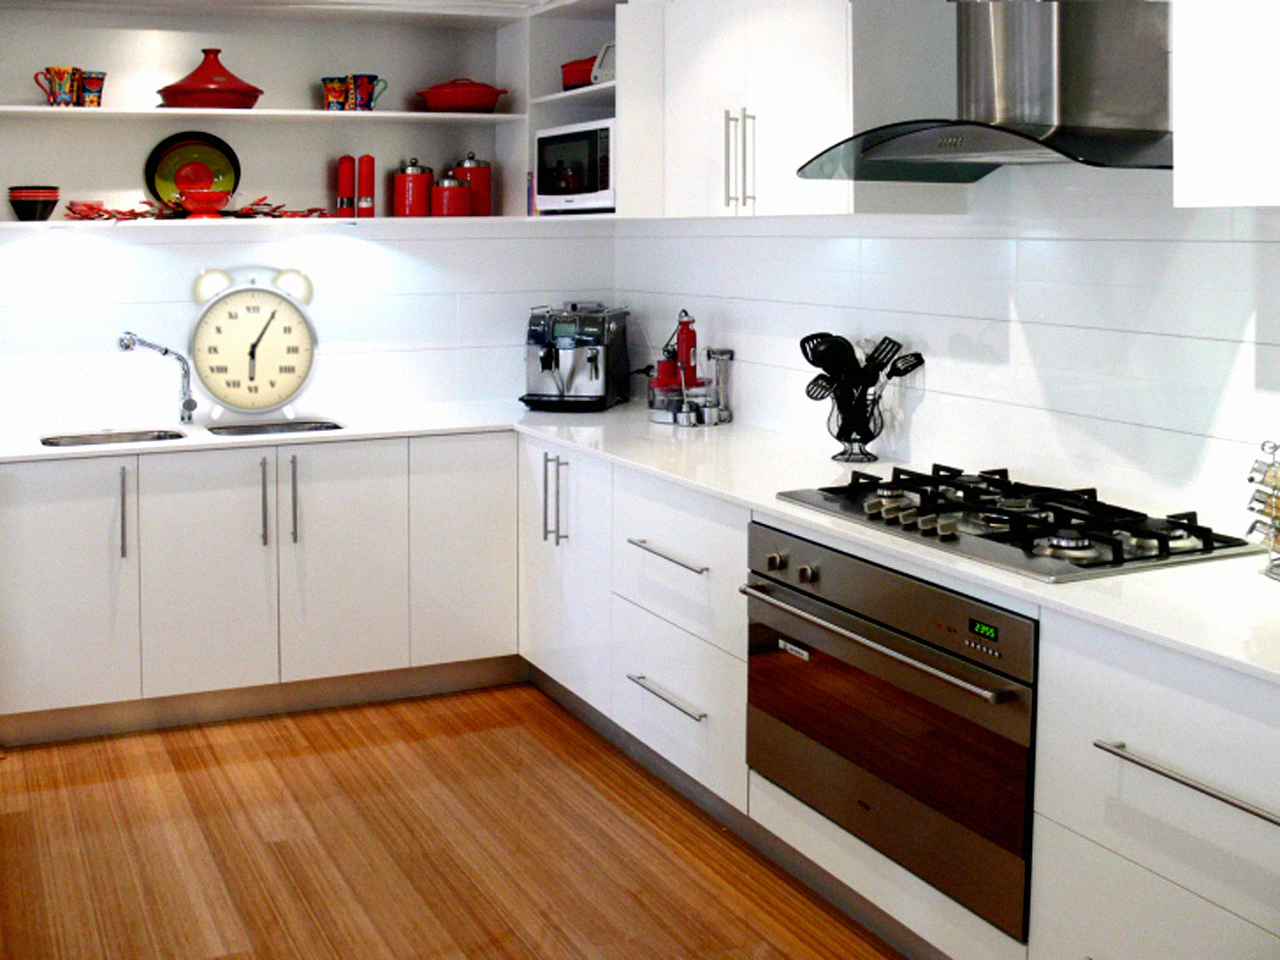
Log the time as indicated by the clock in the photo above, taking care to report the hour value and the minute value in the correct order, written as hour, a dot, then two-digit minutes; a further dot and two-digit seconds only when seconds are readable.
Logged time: 6.05
